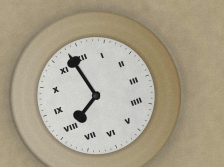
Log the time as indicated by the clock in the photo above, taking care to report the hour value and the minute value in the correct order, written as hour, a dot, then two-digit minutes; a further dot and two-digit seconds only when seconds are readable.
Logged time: 7.58
